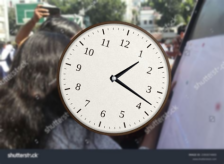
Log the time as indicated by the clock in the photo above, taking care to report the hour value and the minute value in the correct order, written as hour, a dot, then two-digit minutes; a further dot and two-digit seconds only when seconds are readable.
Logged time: 1.18
